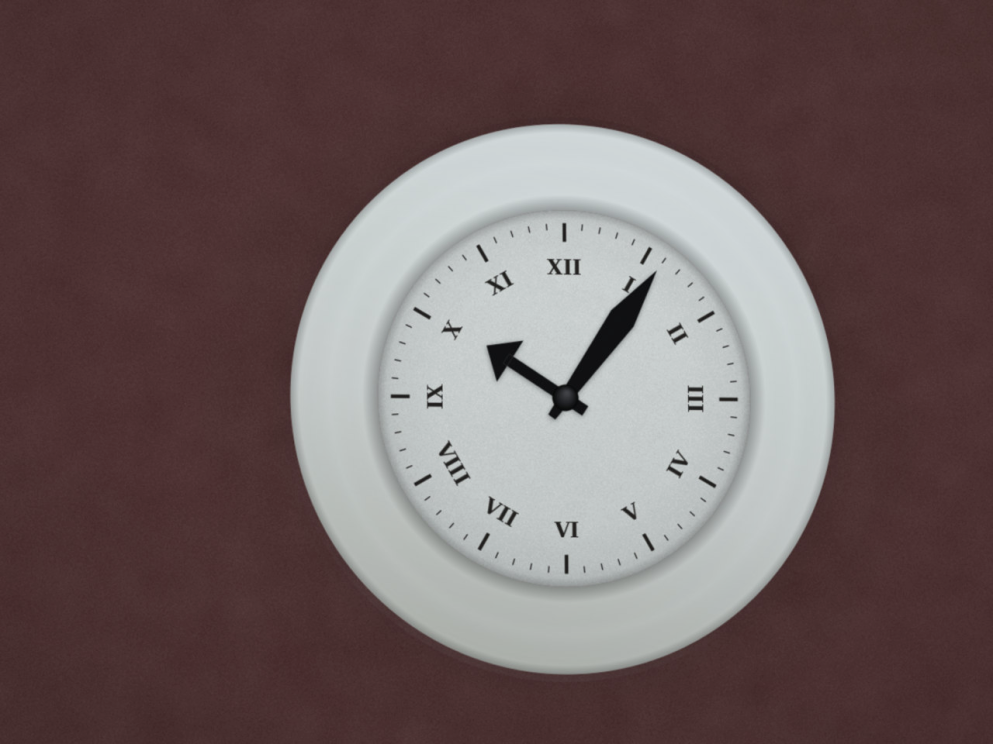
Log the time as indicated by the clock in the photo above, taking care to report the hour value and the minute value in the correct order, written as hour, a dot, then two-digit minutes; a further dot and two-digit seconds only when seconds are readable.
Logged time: 10.06
